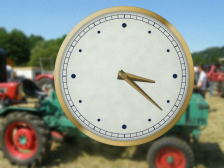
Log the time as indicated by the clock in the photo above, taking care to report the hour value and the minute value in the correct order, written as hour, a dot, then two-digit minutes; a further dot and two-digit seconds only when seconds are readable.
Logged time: 3.22
